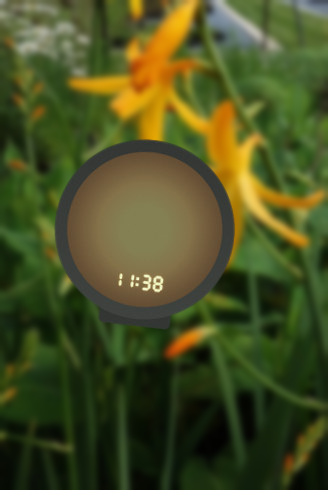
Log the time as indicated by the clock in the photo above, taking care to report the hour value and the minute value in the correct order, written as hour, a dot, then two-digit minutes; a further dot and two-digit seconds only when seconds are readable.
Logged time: 11.38
